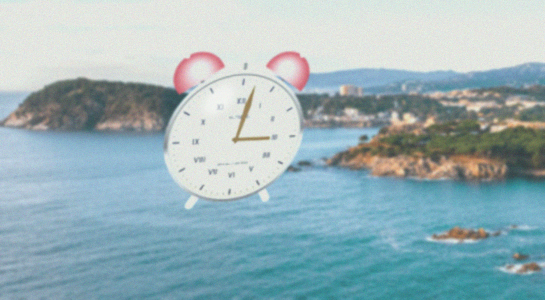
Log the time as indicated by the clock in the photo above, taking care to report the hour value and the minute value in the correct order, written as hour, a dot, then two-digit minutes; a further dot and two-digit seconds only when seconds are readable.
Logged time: 3.02
